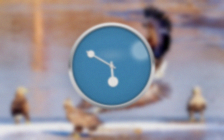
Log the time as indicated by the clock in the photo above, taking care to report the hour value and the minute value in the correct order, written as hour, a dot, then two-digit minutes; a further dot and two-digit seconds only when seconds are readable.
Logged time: 5.50
